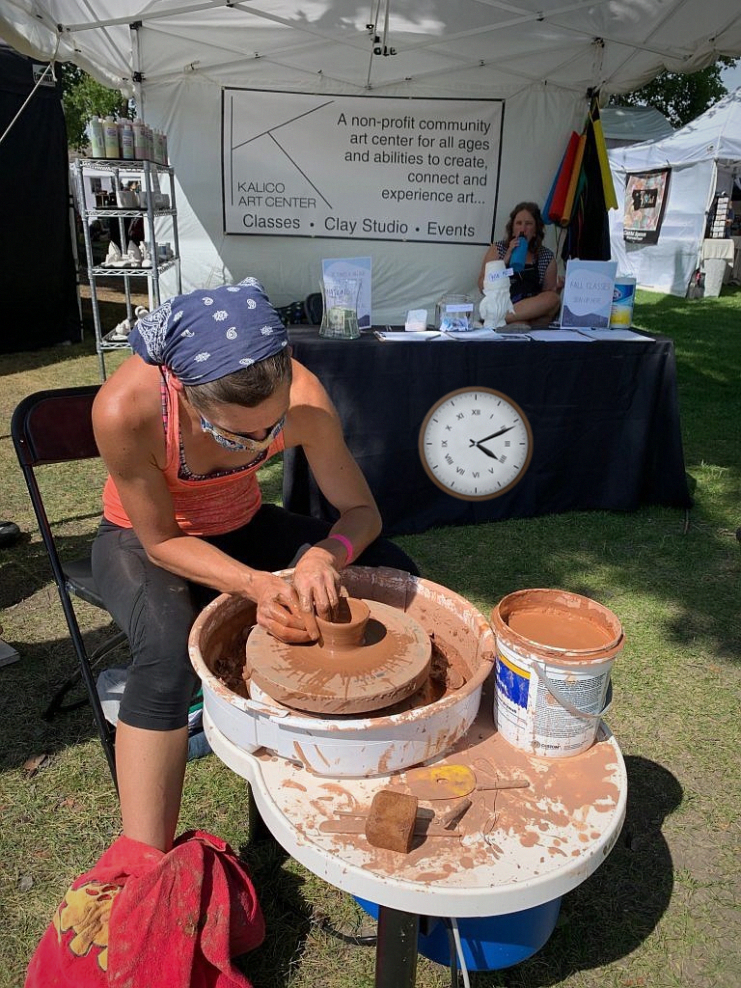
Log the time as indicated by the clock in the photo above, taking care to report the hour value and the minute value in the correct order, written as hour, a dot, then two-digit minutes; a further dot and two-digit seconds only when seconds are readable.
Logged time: 4.11
